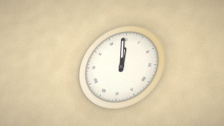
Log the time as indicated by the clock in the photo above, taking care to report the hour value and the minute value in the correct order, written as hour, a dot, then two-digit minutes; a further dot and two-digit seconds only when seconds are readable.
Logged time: 11.59
